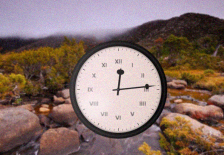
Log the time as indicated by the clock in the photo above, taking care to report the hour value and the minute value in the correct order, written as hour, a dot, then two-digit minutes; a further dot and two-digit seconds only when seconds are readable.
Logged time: 12.14
